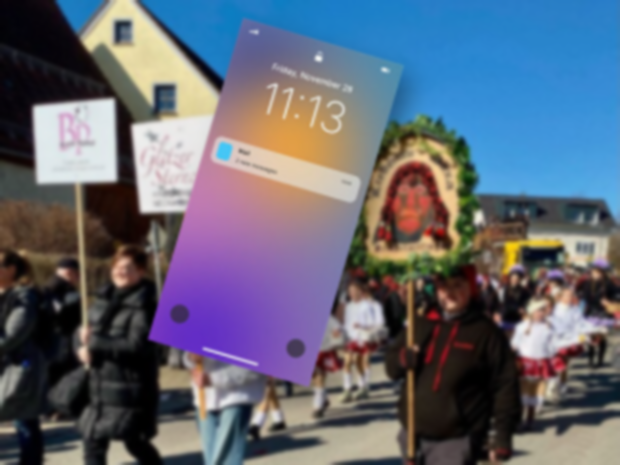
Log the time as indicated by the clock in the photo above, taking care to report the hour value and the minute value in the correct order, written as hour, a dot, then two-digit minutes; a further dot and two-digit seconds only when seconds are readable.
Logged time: 11.13
